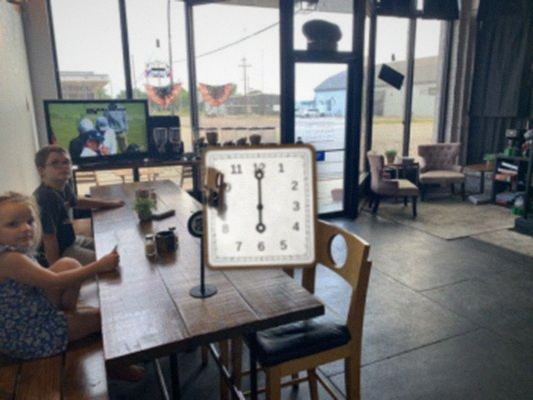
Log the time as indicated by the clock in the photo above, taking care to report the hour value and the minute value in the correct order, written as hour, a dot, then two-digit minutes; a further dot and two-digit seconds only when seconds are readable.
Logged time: 6.00
